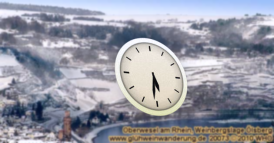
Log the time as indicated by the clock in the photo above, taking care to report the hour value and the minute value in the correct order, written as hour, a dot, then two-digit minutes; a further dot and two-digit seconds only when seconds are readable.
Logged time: 5.31
